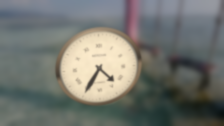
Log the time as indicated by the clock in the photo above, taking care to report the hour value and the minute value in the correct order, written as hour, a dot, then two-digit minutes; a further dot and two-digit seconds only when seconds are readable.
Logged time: 4.35
